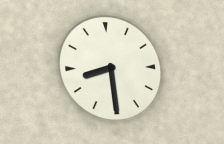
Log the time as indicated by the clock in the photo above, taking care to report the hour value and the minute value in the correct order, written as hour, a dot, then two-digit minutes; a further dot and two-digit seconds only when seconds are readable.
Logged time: 8.30
